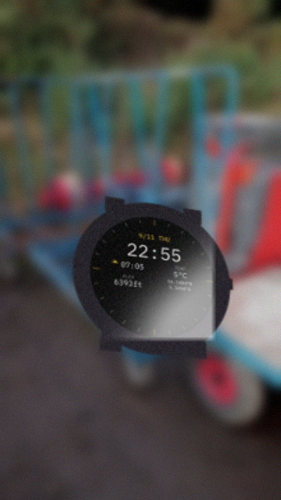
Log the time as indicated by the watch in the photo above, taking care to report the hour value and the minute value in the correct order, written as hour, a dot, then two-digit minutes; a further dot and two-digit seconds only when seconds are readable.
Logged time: 22.55
